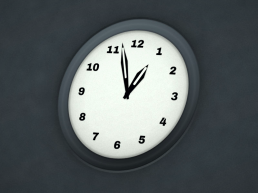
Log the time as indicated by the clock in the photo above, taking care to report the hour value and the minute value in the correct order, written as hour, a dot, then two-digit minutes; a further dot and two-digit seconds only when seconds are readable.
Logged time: 12.57
